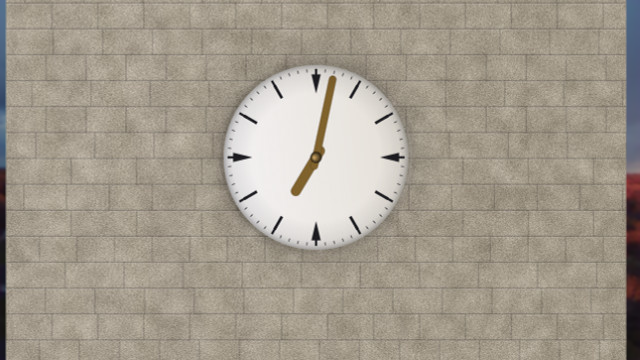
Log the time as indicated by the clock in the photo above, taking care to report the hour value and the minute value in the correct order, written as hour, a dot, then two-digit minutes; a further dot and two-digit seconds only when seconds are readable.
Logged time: 7.02
